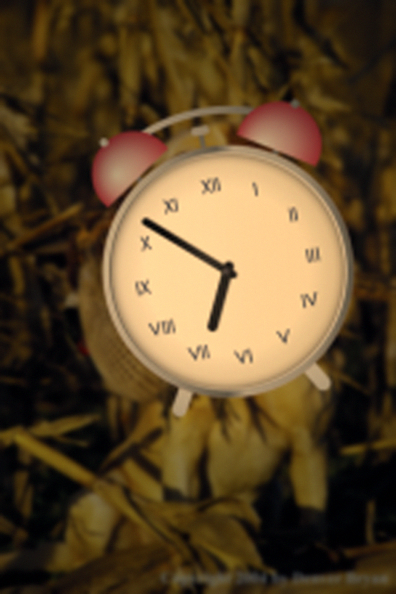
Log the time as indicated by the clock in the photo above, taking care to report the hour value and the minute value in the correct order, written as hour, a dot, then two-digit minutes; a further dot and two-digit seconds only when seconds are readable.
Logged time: 6.52
